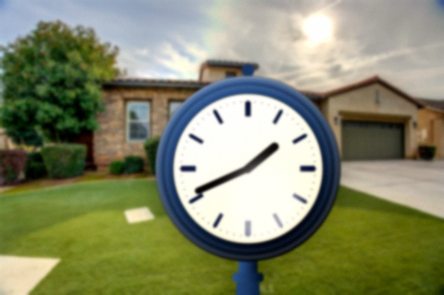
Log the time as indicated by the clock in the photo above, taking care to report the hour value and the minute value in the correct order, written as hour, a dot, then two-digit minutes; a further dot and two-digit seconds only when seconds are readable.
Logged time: 1.41
